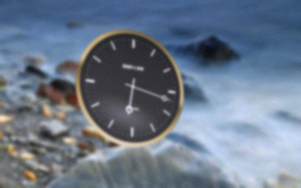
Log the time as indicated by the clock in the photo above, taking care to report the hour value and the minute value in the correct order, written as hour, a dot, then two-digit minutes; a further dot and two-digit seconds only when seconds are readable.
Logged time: 6.17
